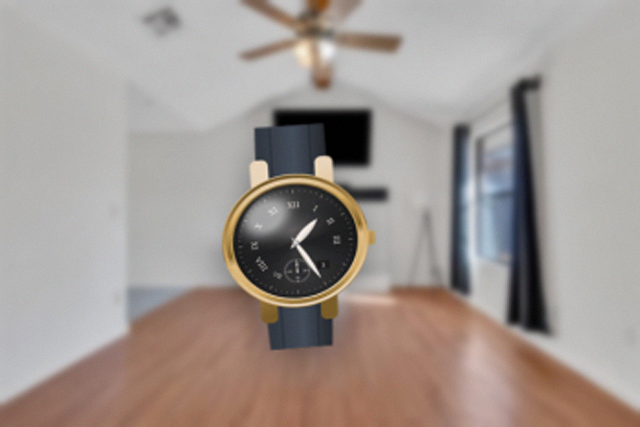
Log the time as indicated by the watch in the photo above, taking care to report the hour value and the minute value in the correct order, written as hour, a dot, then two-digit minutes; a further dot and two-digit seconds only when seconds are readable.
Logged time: 1.25
